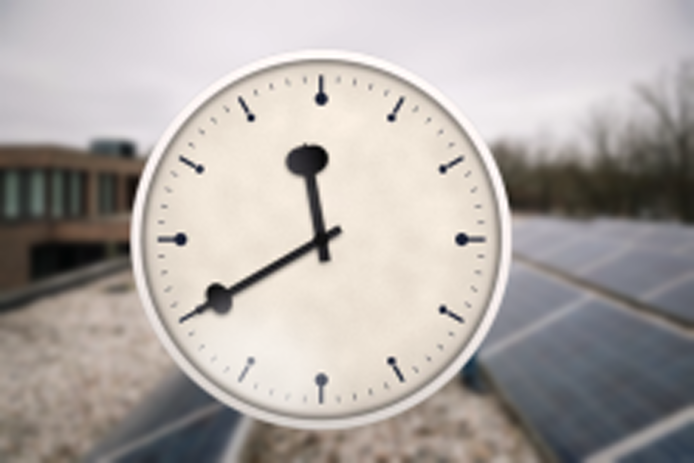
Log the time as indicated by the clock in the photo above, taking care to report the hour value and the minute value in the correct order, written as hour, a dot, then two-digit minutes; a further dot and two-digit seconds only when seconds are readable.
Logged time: 11.40
